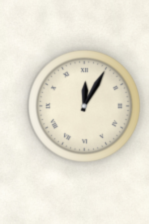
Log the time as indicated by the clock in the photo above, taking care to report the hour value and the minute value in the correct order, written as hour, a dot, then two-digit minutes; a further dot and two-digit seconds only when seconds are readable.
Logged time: 12.05
